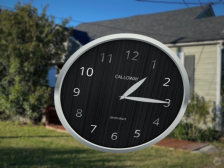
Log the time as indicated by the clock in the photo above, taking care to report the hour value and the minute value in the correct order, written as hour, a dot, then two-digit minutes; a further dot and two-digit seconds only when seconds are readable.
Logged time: 1.15
